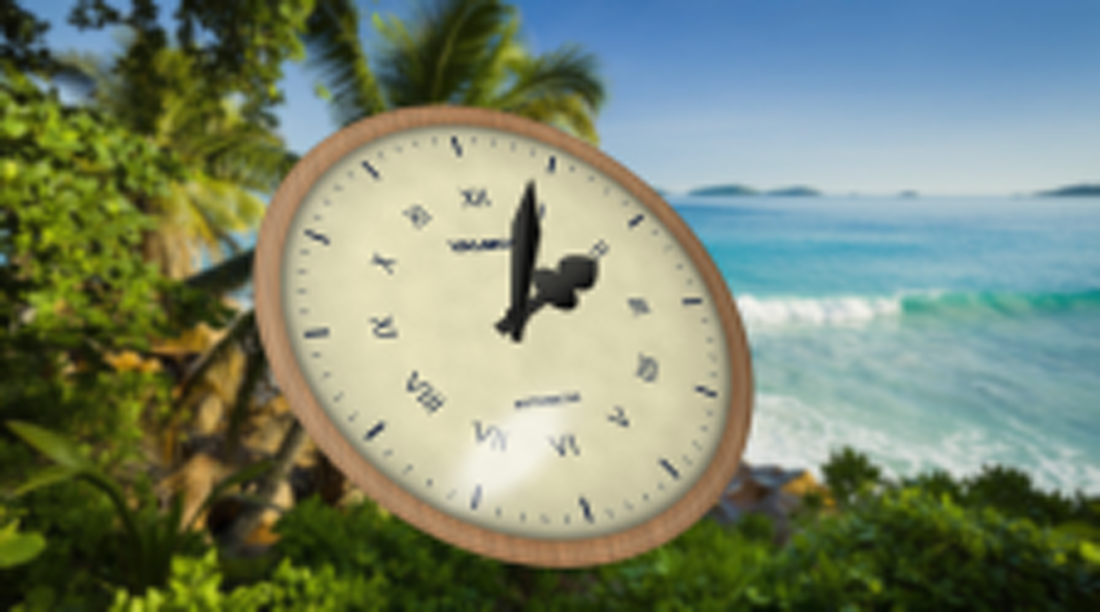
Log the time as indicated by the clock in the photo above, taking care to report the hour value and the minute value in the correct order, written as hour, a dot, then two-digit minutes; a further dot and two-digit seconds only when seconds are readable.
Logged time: 2.04
